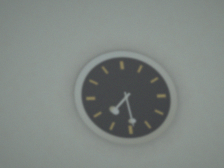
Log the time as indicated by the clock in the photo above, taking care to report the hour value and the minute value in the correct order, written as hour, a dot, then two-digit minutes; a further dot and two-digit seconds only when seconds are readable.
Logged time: 7.29
